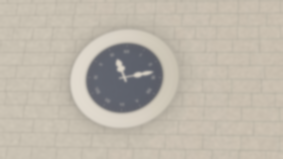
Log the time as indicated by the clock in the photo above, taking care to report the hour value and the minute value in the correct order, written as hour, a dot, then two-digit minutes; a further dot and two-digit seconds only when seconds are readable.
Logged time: 11.13
